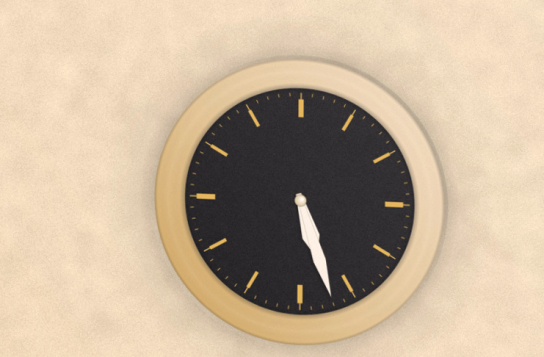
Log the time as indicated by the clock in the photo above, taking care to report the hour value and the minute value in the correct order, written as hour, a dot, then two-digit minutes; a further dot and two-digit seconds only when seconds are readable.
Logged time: 5.27
